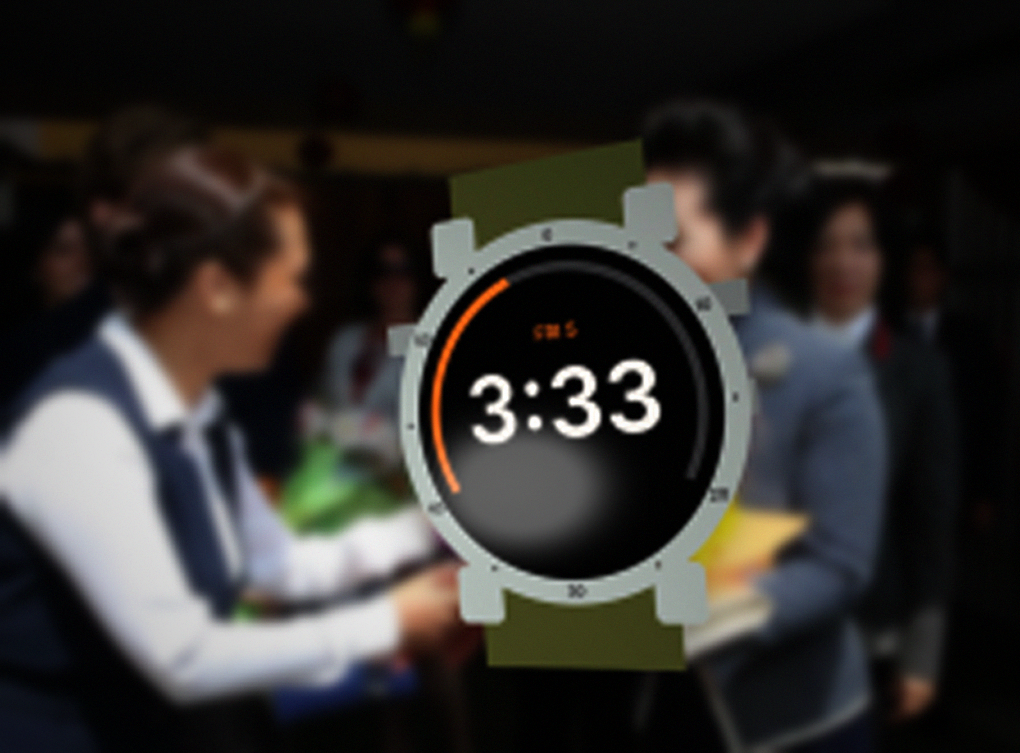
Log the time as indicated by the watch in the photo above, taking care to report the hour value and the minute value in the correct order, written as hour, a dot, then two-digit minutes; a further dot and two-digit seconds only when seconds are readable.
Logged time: 3.33
